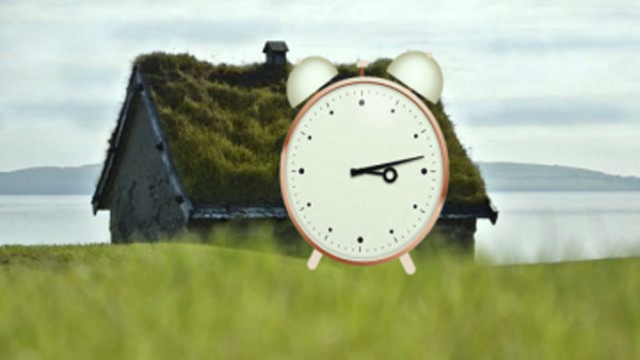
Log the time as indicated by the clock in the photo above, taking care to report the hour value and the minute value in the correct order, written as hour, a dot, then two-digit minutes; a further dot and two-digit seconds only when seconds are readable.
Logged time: 3.13
